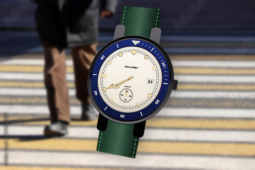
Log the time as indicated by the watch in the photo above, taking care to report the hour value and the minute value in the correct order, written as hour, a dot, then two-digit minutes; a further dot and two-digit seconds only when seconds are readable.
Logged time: 7.40
